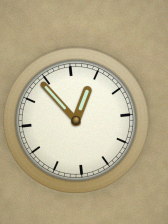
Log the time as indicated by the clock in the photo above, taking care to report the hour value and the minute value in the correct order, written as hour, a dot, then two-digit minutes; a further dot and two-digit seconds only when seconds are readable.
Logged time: 12.54
